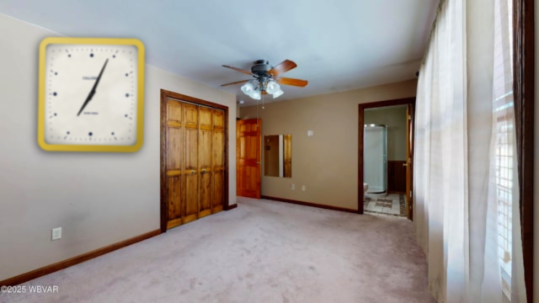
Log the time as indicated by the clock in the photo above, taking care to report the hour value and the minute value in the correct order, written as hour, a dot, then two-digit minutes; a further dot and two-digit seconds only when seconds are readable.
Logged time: 7.04
